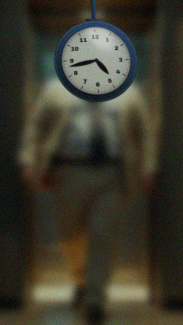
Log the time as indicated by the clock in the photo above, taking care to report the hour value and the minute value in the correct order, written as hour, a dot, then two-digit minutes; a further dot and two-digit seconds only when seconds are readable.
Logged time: 4.43
